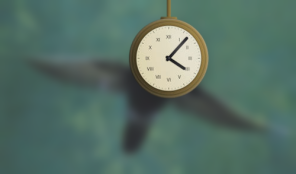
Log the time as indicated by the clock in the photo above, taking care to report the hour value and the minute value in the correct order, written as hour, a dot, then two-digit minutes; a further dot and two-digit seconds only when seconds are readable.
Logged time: 4.07
